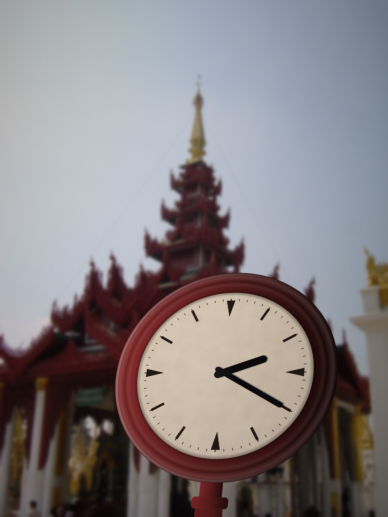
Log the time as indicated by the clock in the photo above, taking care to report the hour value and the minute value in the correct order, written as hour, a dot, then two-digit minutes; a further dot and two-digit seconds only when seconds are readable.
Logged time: 2.20
